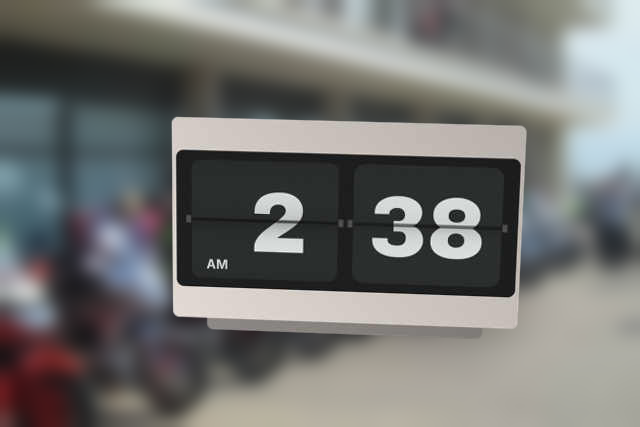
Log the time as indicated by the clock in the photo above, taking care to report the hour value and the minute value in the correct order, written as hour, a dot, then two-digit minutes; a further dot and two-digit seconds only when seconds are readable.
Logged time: 2.38
